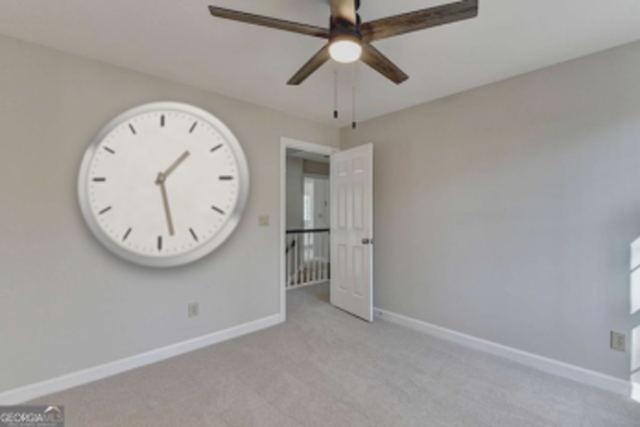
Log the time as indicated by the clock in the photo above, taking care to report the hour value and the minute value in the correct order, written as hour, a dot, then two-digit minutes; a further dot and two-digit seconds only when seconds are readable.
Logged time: 1.28
